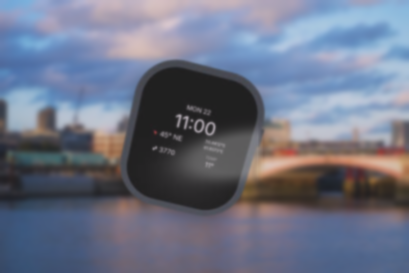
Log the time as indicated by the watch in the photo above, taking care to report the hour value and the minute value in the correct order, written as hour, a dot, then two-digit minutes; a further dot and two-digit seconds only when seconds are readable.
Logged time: 11.00
